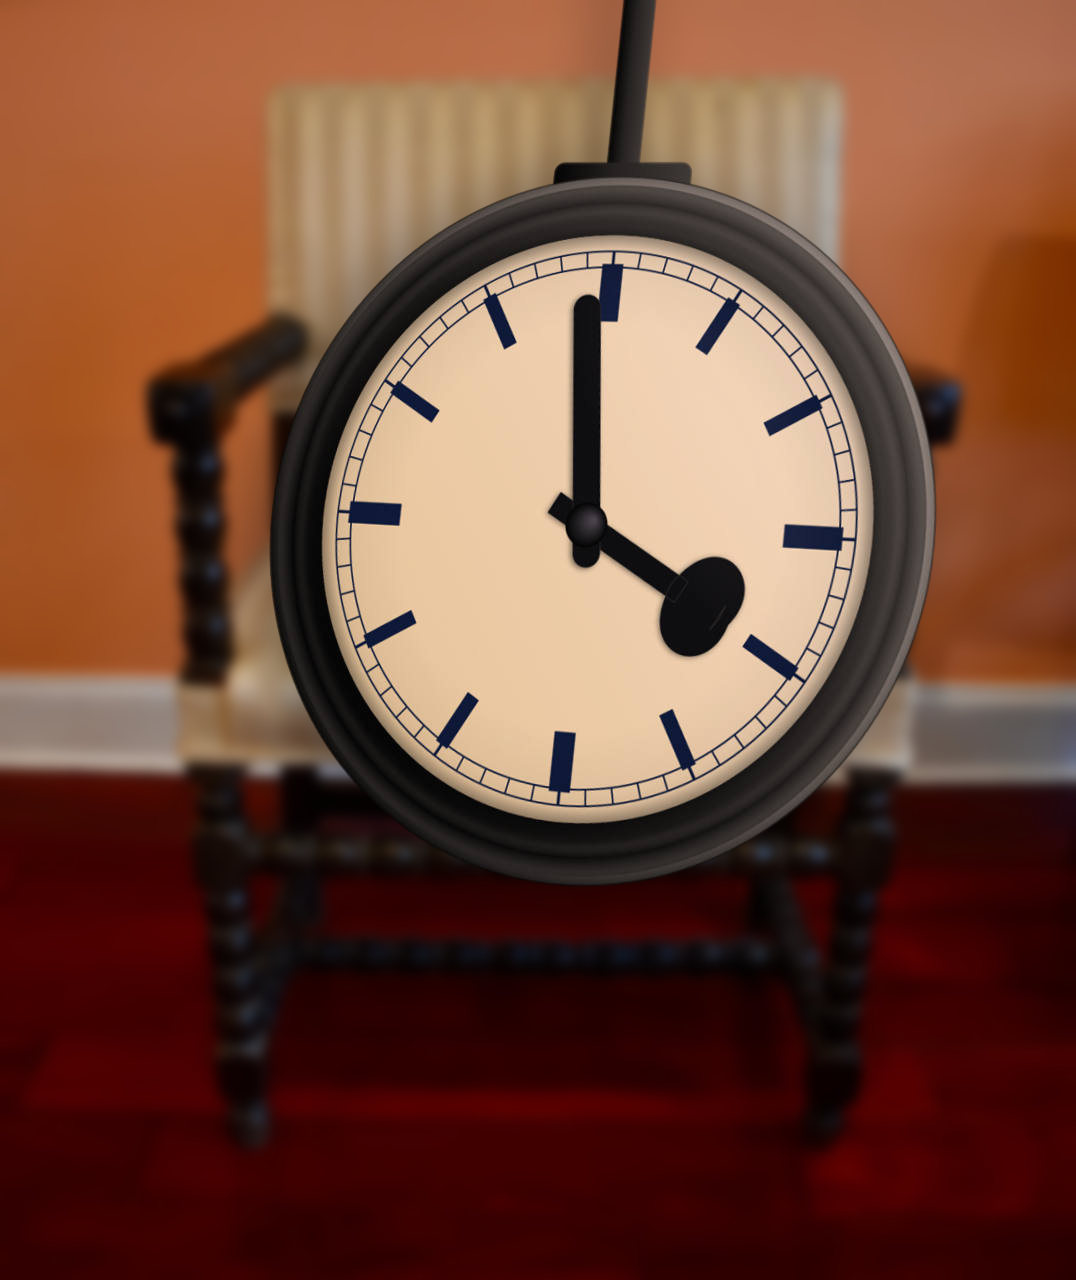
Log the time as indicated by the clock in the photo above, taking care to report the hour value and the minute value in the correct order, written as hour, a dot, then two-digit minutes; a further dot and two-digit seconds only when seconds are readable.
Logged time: 3.59
